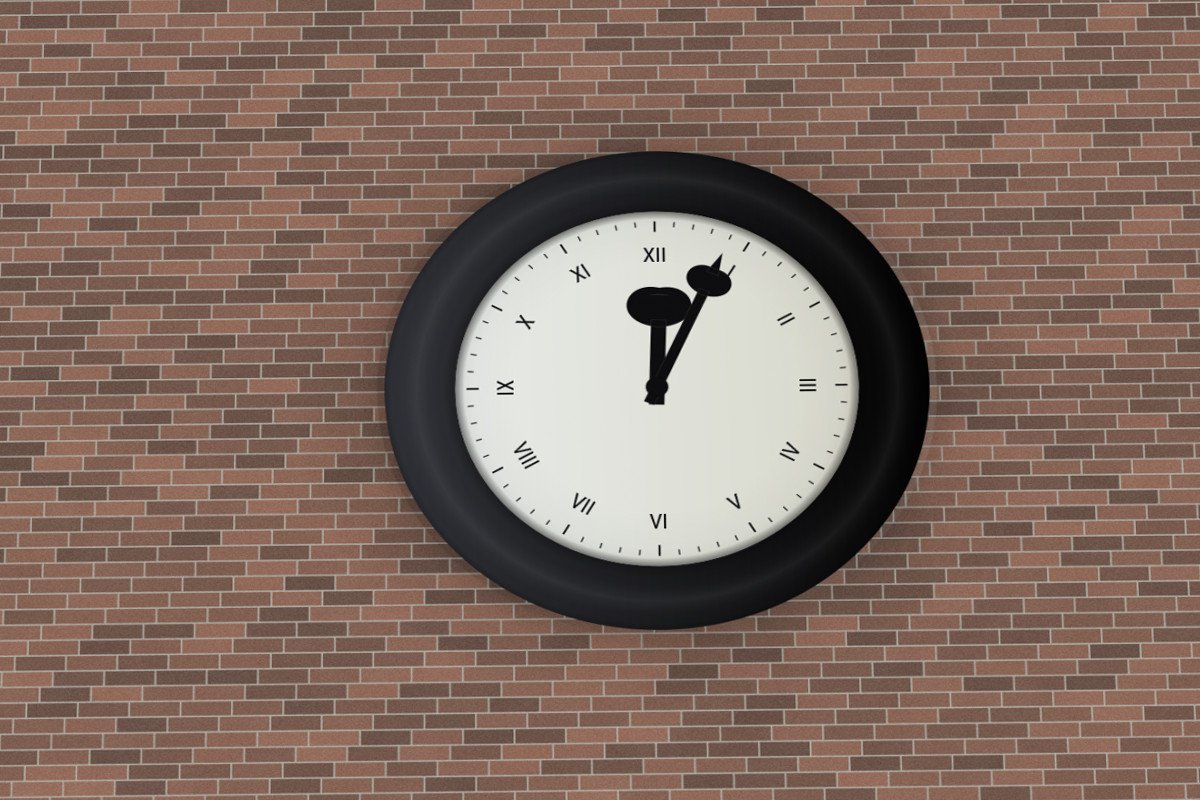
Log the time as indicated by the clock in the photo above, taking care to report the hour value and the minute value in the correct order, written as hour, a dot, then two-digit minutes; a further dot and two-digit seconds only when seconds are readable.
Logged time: 12.04
